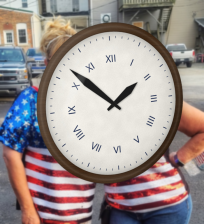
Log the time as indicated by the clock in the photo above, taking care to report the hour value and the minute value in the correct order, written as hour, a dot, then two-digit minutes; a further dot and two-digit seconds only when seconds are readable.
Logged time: 1.52
